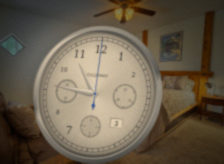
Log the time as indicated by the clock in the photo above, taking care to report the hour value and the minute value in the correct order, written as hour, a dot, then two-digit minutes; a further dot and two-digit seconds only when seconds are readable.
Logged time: 10.46
